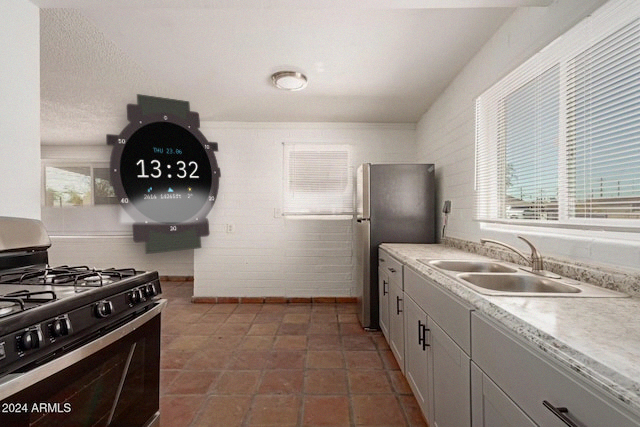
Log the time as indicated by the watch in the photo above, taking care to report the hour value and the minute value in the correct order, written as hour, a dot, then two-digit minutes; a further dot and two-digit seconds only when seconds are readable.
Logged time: 13.32
